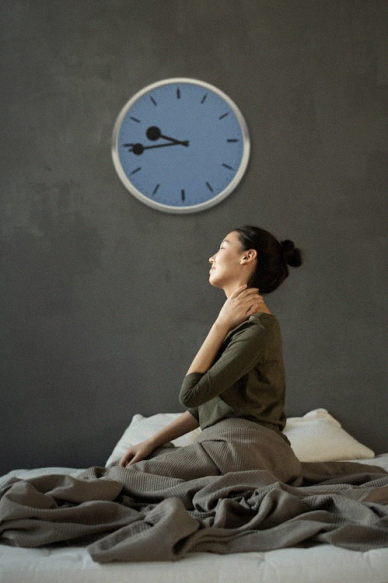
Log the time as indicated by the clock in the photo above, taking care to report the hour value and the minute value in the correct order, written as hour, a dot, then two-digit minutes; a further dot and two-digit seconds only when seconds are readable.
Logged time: 9.44
